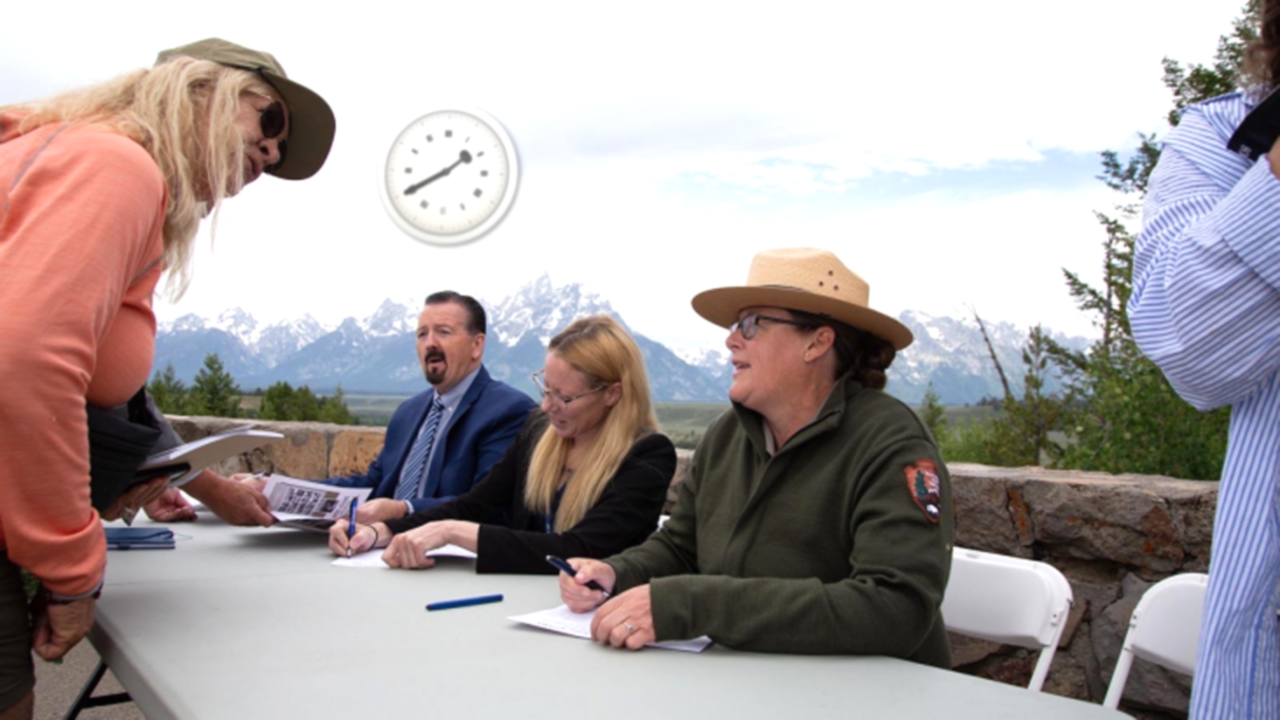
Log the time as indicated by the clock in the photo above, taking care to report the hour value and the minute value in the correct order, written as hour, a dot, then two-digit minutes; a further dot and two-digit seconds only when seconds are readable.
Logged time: 1.40
